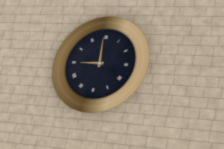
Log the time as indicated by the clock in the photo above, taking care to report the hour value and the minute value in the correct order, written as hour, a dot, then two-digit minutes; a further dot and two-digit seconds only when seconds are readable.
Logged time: 8.59
